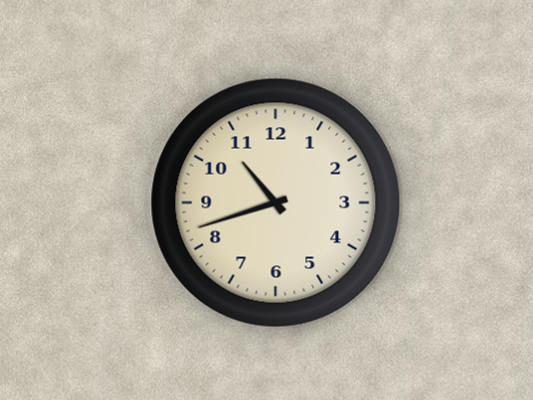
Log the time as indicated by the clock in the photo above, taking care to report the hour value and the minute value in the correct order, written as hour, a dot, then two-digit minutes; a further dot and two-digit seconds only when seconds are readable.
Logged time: 10.42
